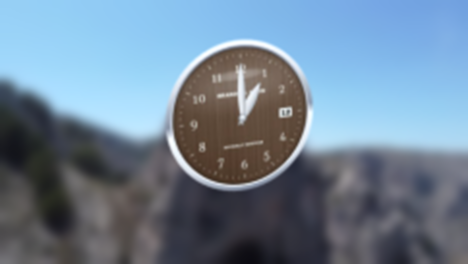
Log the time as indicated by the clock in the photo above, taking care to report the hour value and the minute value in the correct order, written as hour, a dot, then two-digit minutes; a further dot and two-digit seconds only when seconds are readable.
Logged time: 1.00
